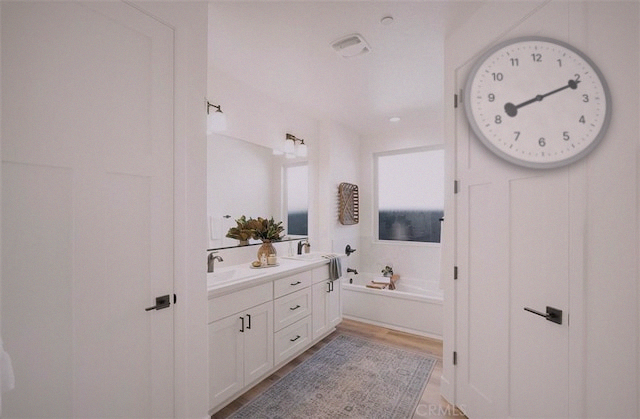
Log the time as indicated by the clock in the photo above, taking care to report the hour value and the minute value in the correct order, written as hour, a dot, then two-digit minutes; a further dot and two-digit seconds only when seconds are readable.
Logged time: 8.11
